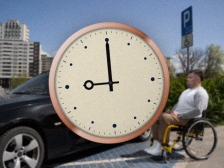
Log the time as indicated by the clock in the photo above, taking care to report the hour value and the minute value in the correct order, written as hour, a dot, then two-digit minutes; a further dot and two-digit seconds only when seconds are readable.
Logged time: 9.00
